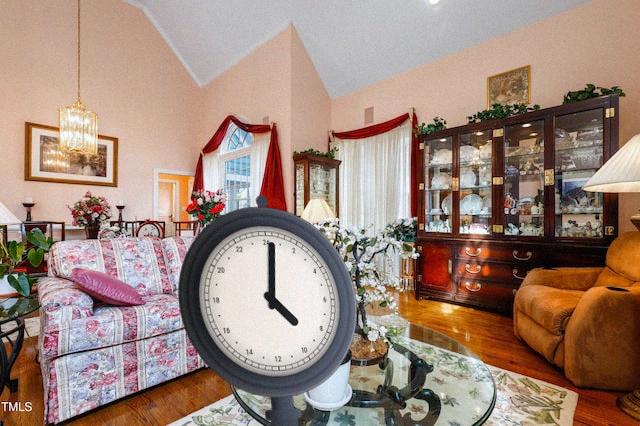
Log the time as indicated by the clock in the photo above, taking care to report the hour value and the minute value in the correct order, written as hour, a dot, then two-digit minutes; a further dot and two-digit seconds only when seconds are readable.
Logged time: 9.01
